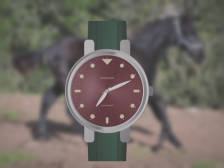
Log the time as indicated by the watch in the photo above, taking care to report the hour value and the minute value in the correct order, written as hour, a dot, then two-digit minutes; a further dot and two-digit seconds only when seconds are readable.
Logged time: 7.11
